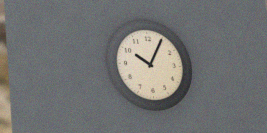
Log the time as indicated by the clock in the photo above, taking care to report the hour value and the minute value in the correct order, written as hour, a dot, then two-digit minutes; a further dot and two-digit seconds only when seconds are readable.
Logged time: 10.05
